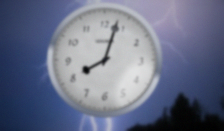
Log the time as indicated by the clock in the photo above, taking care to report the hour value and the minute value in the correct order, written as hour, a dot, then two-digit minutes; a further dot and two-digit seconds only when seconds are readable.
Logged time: 8.03
